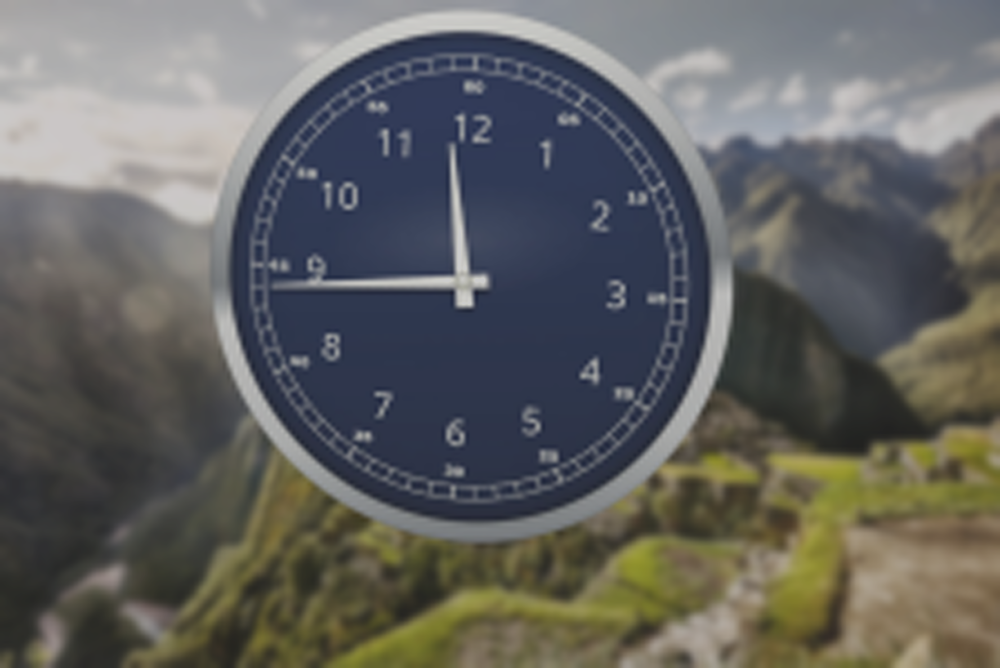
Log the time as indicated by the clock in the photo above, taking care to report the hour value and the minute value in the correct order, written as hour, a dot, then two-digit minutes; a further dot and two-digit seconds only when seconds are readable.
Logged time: 11.44
